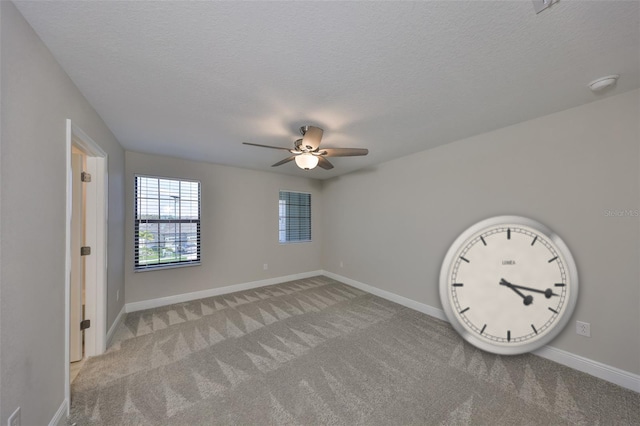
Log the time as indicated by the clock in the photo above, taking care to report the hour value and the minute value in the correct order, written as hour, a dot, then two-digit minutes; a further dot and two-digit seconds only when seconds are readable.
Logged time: 4.17
